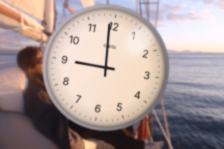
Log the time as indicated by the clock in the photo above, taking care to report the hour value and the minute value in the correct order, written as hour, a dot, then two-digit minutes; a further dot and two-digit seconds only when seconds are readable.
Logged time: 8.59
